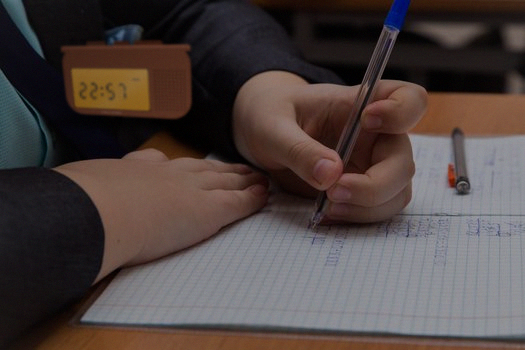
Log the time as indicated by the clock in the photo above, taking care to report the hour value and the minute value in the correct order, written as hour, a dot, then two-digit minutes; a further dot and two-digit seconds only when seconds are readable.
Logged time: 22.57
